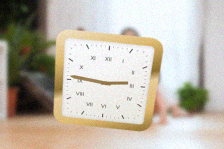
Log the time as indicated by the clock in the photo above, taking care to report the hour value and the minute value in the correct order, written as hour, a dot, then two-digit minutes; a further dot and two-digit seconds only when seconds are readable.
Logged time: 2.46
